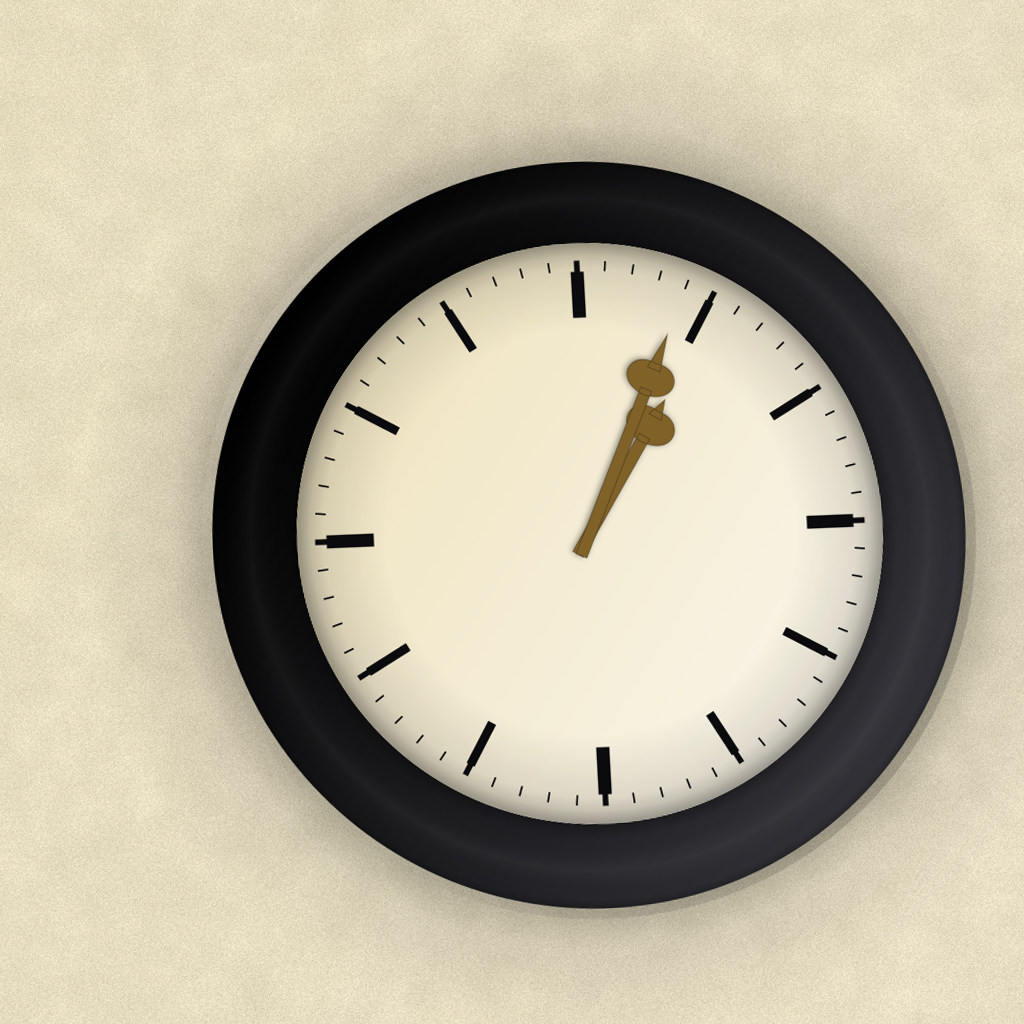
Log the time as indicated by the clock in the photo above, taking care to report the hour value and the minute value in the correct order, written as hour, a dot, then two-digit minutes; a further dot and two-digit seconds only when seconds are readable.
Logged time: 1.04
